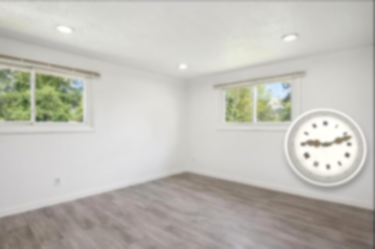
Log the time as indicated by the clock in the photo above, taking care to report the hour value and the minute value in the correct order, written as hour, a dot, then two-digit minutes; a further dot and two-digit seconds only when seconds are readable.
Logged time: 9.12
